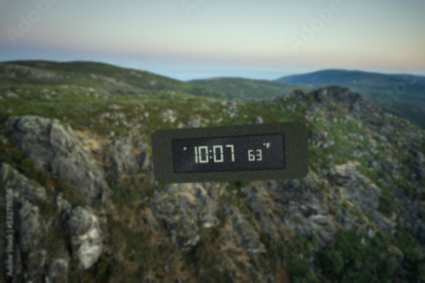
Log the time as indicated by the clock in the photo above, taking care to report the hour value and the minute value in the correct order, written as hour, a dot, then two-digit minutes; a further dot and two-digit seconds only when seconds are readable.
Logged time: 10.07
